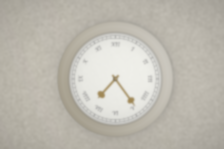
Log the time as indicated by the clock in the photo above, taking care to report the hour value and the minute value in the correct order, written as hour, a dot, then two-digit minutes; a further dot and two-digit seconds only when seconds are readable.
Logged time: 7.24
